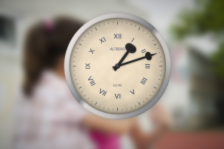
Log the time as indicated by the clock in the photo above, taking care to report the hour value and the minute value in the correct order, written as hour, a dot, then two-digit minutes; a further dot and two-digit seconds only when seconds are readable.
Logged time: 1.12
